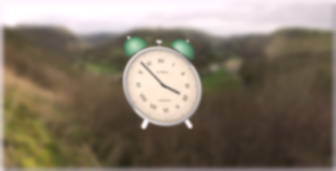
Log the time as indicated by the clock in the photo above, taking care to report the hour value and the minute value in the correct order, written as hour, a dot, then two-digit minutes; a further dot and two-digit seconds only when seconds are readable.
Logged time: 3.53
